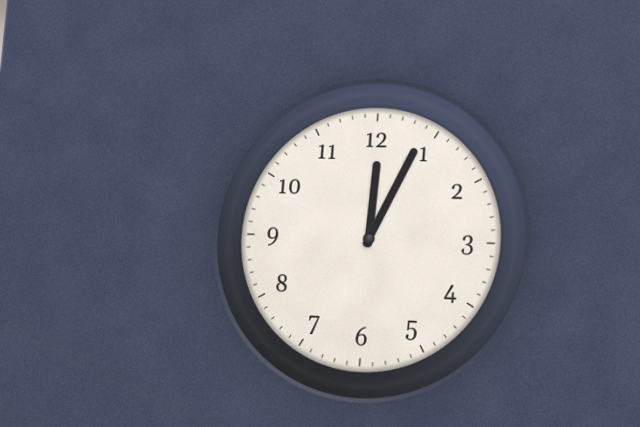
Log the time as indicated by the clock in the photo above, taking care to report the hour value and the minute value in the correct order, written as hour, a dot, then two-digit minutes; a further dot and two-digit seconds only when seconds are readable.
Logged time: 12.04
